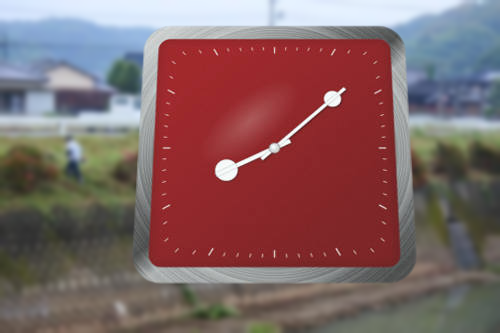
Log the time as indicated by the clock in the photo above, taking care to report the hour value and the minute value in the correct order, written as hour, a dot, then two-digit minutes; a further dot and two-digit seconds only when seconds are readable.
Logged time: 8.08
